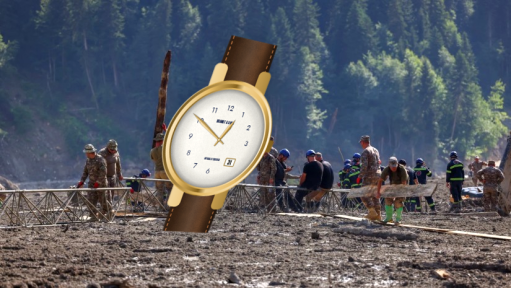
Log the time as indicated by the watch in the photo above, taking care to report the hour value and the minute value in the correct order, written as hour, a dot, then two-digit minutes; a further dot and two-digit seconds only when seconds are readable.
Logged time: 12.50
